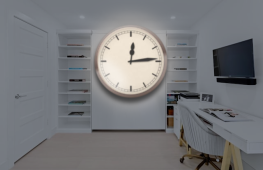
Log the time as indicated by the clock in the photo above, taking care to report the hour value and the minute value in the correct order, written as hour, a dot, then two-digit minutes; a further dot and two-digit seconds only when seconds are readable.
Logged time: 12.14
